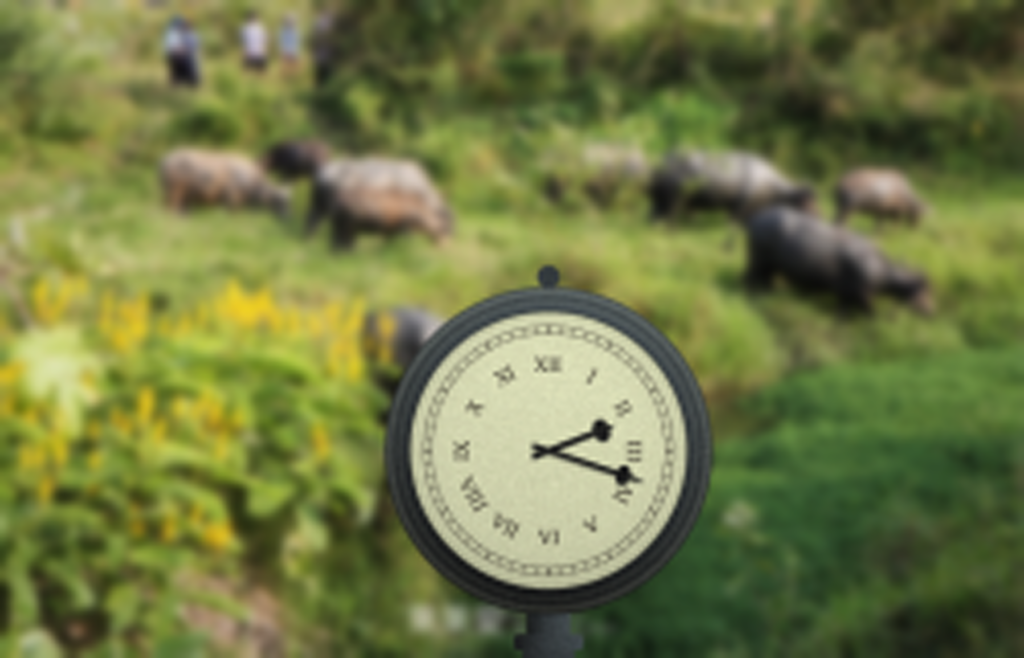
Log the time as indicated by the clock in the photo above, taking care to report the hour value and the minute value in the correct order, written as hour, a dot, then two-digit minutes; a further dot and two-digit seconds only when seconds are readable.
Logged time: 2.18
